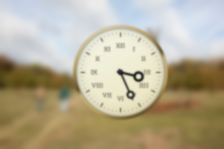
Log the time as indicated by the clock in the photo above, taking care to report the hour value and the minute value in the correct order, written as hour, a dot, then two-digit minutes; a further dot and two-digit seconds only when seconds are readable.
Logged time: 3.26
